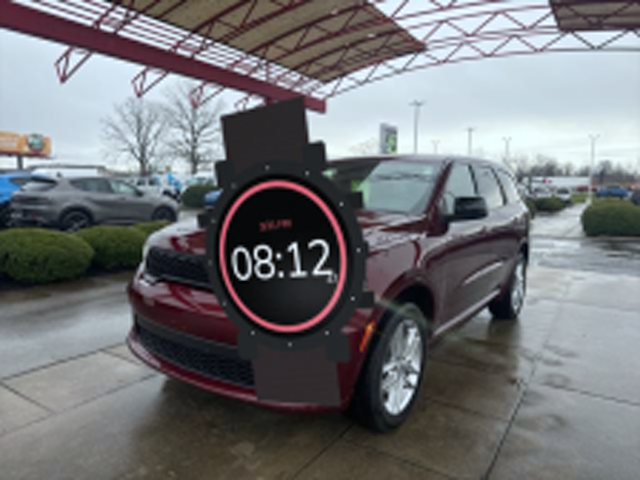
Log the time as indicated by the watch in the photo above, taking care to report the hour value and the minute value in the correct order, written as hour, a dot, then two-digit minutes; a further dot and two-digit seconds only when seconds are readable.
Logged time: 8.12
